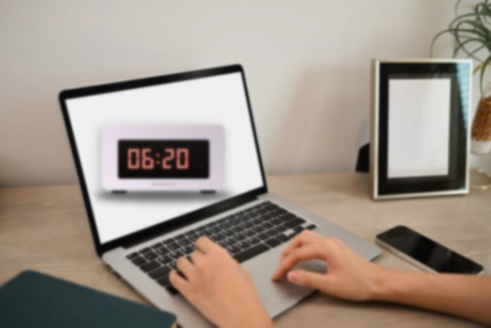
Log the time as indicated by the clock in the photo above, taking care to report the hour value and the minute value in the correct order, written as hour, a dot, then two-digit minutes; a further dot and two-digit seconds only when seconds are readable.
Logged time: 6.20
